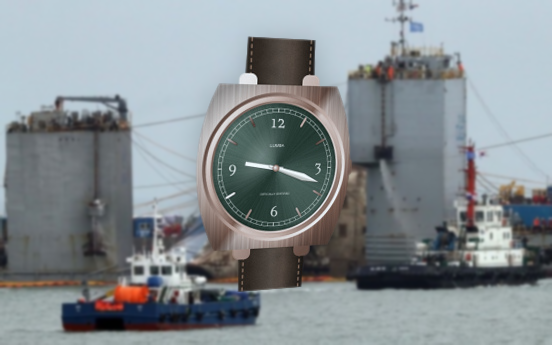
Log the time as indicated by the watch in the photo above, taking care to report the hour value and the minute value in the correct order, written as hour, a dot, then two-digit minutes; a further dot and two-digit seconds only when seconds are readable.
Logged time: 9.18
